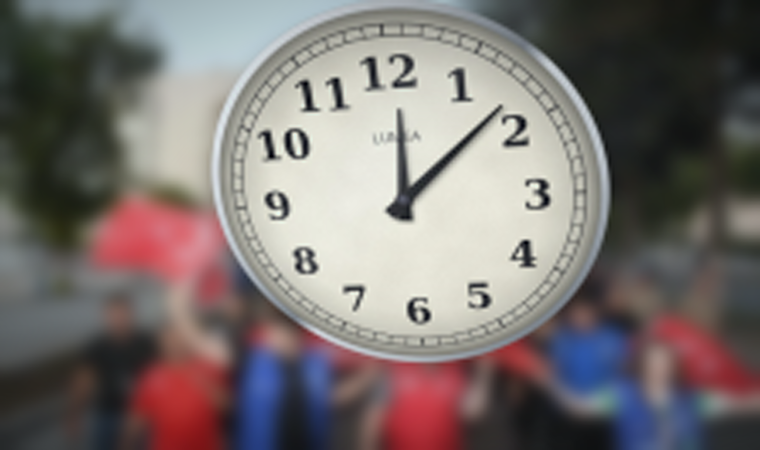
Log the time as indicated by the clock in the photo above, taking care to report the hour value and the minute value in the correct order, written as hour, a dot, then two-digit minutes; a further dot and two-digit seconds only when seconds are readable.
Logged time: 12.08
